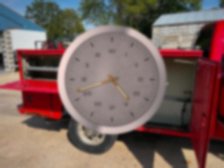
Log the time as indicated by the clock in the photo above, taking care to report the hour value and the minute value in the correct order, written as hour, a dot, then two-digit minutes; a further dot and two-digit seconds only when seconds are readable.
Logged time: 4.42
